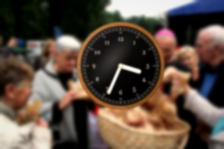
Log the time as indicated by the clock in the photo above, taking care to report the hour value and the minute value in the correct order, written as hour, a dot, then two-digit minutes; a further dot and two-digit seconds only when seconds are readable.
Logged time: 3.34
